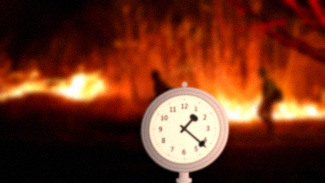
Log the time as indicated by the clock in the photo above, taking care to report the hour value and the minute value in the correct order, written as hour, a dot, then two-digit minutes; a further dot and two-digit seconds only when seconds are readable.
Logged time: 1.22
